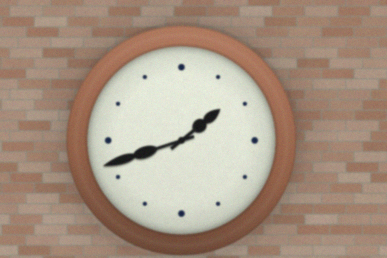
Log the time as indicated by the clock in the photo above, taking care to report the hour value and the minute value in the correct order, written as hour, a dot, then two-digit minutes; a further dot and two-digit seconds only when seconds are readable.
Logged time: 1.42
